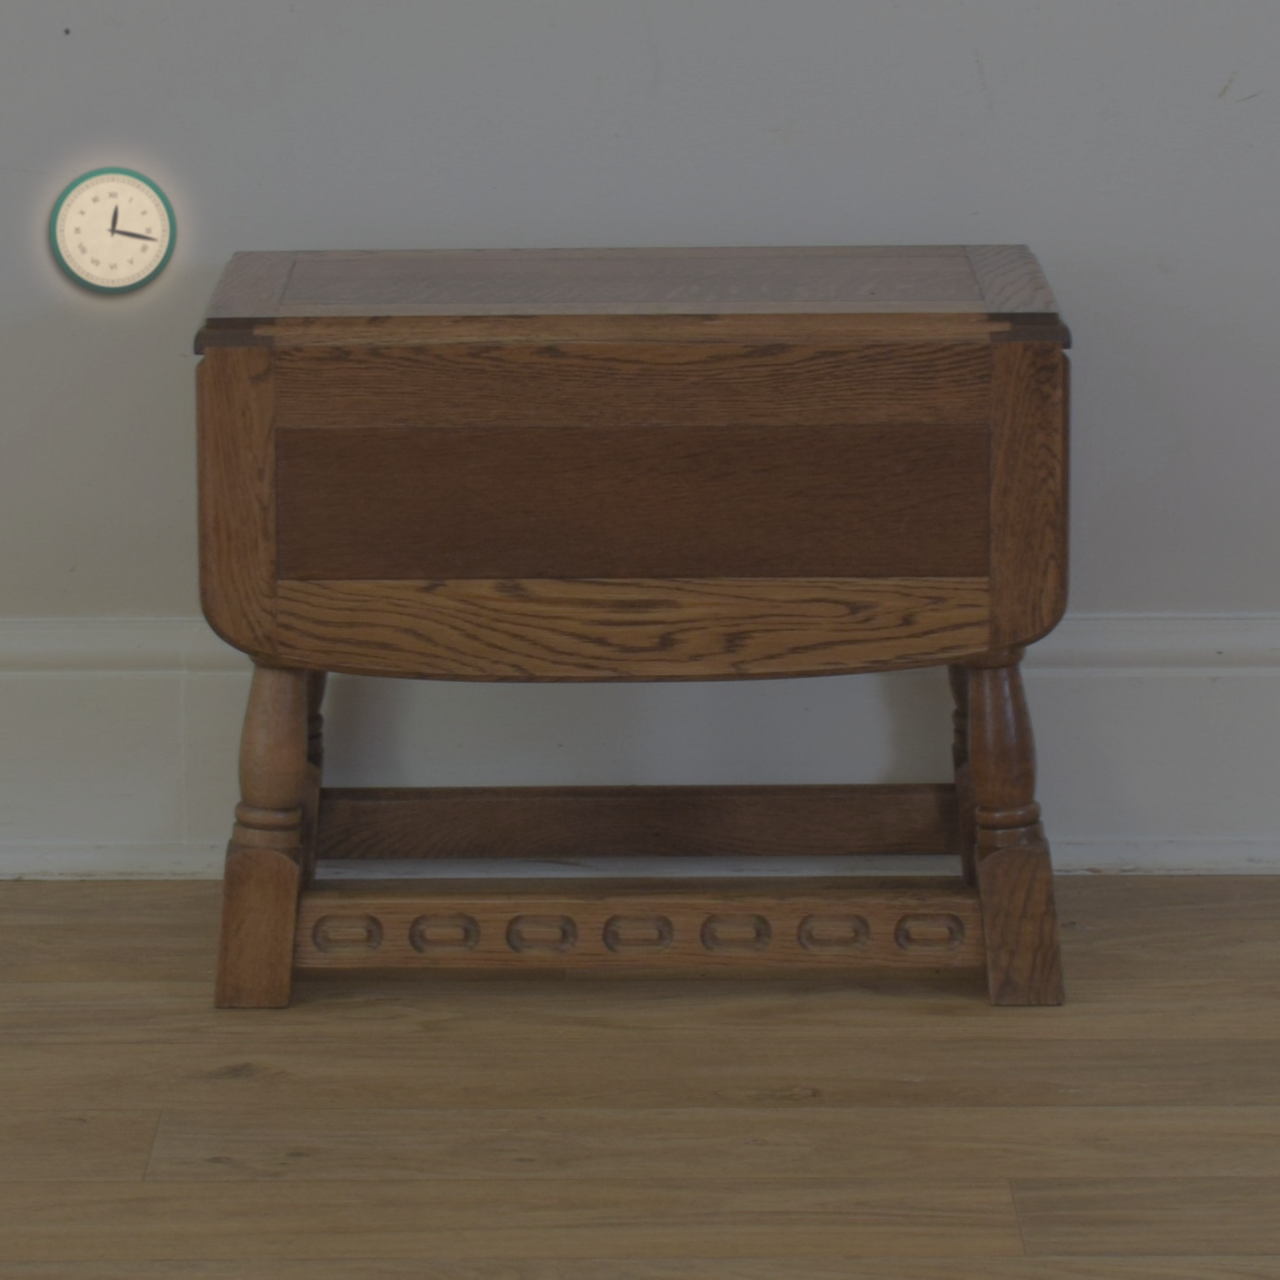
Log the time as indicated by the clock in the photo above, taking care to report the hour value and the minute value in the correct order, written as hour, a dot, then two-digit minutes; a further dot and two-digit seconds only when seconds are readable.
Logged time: 12.17
